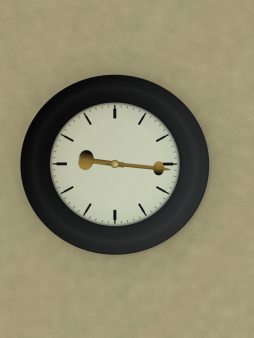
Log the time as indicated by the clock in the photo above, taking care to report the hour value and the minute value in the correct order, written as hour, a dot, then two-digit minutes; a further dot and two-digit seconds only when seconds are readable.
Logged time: 9.16
